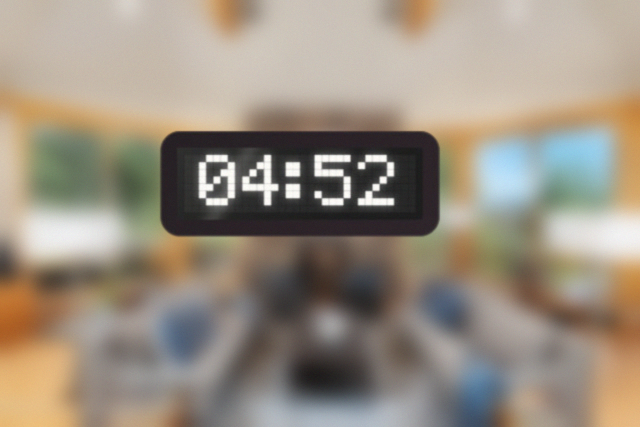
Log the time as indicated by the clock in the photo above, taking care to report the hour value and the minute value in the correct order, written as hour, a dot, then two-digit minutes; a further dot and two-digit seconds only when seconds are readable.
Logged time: 4.52
